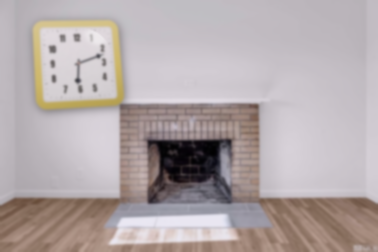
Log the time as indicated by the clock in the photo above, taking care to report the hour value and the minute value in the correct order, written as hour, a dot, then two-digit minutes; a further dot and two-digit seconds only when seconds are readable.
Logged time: 6.12
